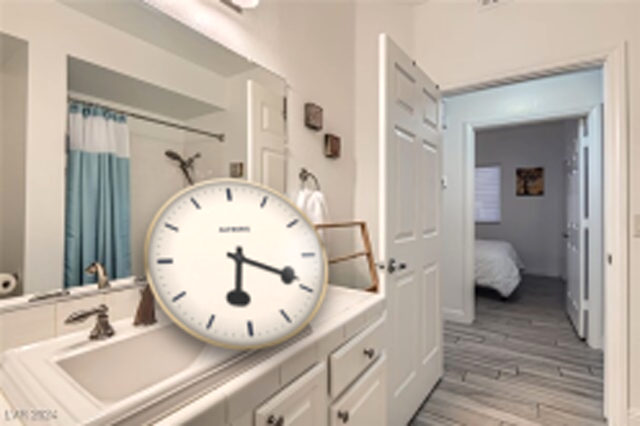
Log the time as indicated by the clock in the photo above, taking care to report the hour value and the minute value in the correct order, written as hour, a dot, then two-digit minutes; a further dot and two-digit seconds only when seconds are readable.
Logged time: 6.19
